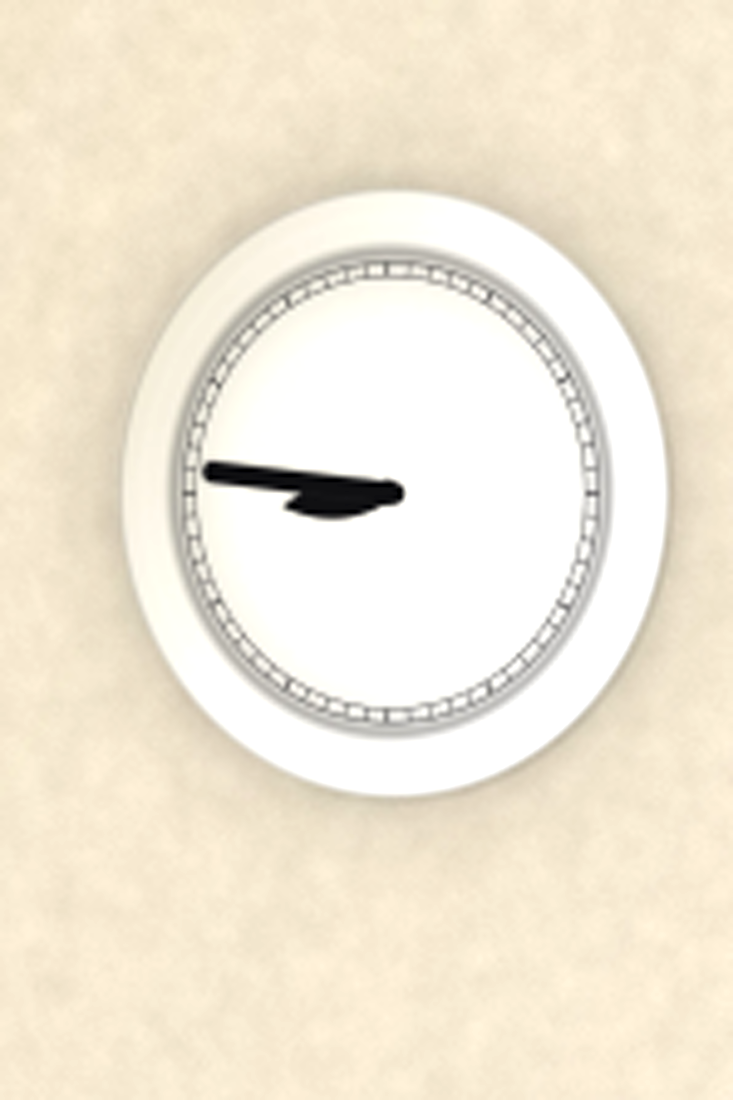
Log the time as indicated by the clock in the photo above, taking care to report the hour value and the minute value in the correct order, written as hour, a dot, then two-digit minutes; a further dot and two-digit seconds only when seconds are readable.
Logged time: 8.46
